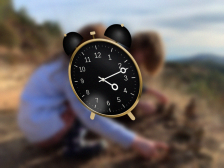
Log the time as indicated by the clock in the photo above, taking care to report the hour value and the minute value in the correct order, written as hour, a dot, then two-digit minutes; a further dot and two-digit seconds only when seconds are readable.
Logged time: 4.12
